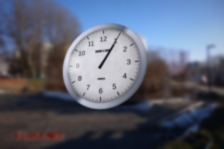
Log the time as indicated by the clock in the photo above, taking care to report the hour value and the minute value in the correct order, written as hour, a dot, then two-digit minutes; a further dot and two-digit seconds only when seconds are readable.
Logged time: 1.05
